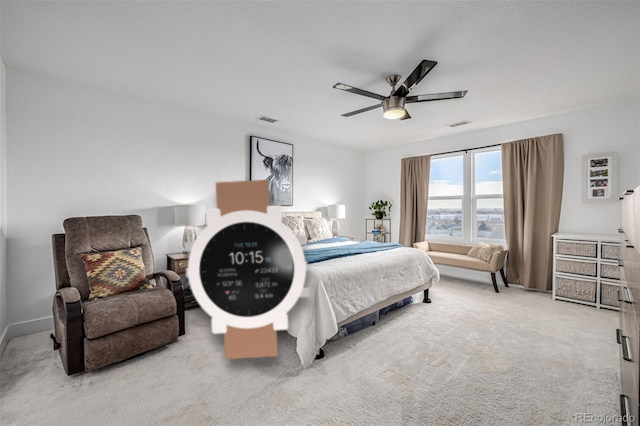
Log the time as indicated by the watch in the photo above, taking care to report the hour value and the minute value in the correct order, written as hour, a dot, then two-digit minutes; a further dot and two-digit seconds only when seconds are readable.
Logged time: 10.15
